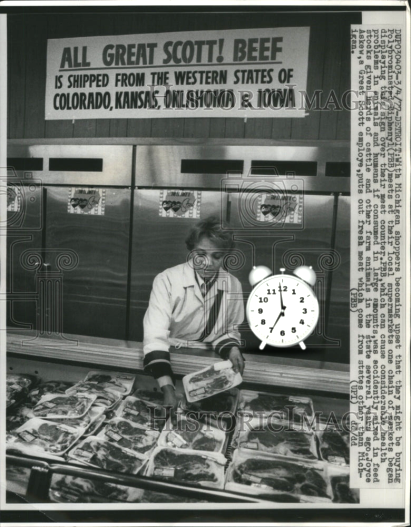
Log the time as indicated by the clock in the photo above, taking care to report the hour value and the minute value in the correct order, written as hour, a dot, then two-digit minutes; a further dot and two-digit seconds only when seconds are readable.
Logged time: 6.59
